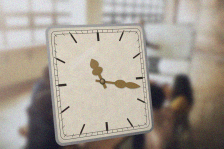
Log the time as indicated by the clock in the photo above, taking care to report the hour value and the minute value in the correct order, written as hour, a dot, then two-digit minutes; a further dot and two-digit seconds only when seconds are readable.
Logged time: 11.17
